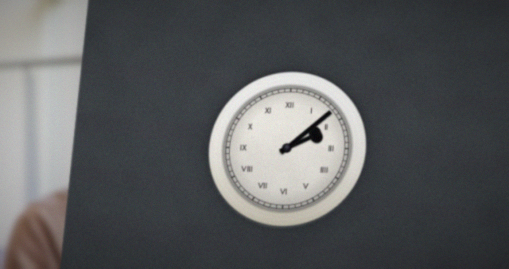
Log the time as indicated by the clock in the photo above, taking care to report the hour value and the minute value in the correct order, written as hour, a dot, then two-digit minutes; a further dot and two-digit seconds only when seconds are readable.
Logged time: 2.08
